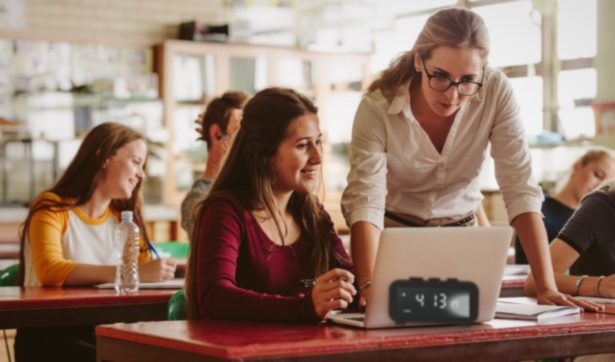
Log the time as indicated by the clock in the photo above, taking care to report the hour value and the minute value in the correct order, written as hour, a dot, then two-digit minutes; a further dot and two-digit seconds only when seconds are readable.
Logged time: 4.13
